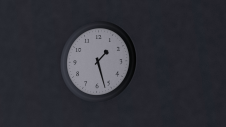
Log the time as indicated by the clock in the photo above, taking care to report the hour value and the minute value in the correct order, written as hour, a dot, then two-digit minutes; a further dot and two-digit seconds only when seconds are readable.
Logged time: 1.27
